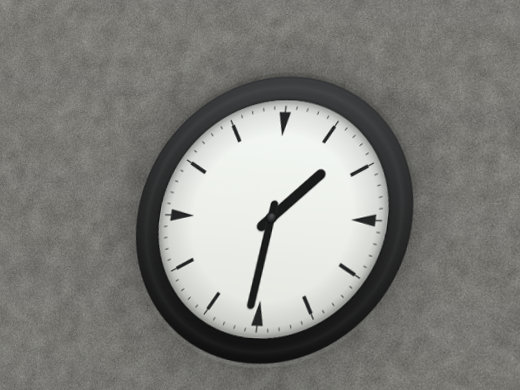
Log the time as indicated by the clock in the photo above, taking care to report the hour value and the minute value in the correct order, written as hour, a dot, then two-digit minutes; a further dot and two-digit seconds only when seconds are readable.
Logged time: 1.31
